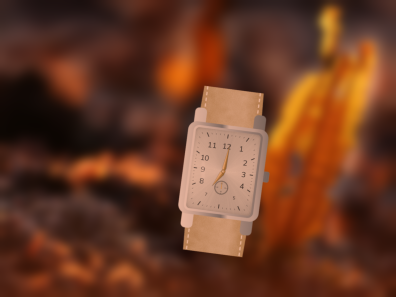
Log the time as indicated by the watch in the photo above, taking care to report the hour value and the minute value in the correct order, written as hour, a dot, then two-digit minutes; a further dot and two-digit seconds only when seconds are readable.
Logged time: 7.01
